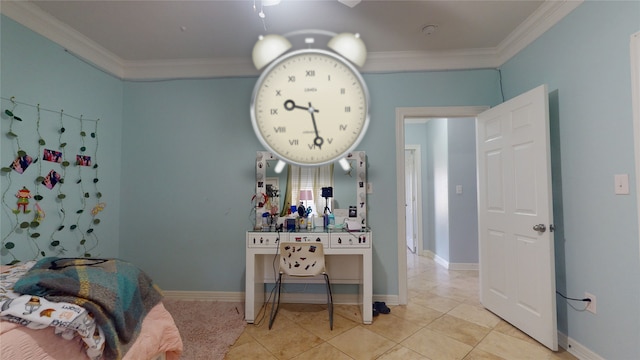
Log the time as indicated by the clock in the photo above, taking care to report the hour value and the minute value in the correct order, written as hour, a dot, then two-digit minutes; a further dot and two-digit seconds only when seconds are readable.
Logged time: 9.28
